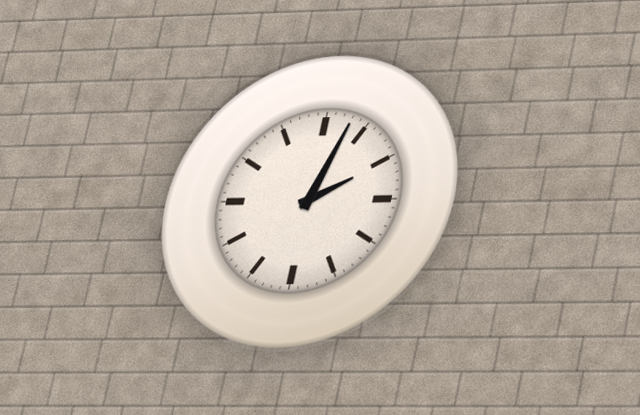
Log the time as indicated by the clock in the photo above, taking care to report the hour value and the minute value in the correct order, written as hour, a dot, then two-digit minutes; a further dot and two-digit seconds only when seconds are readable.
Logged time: 2.03
